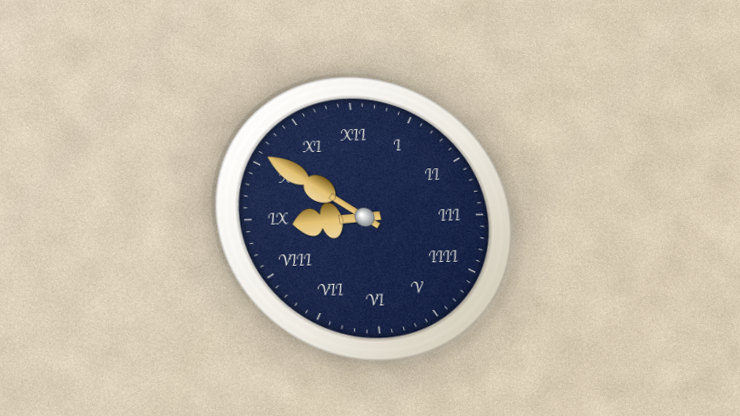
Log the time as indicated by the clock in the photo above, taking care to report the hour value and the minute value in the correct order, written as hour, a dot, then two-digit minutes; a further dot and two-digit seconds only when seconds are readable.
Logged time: 8.51
